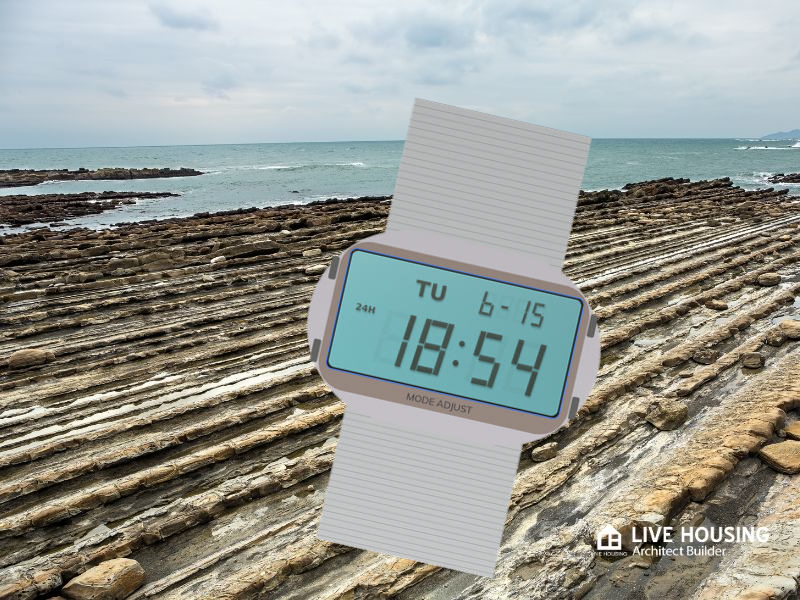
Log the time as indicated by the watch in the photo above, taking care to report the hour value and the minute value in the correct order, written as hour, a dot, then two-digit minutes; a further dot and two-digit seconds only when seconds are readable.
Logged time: 18.54
